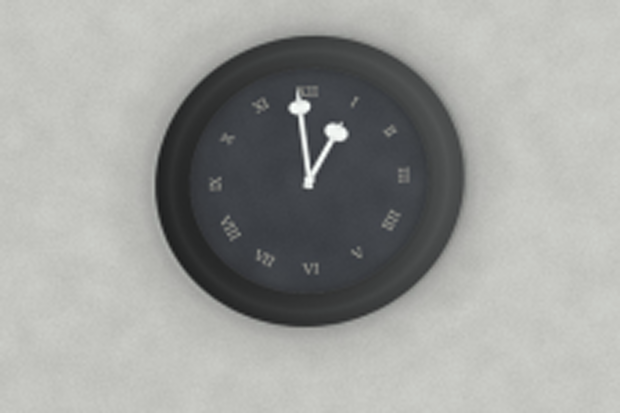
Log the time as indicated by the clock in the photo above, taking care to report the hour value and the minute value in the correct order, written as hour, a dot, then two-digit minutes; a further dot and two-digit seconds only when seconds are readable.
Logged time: 12.59
